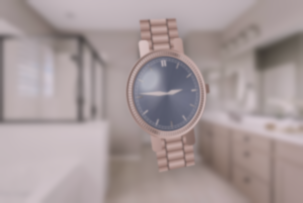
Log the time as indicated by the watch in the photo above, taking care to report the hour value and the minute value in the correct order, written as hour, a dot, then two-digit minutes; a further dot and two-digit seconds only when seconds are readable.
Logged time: 2.46
